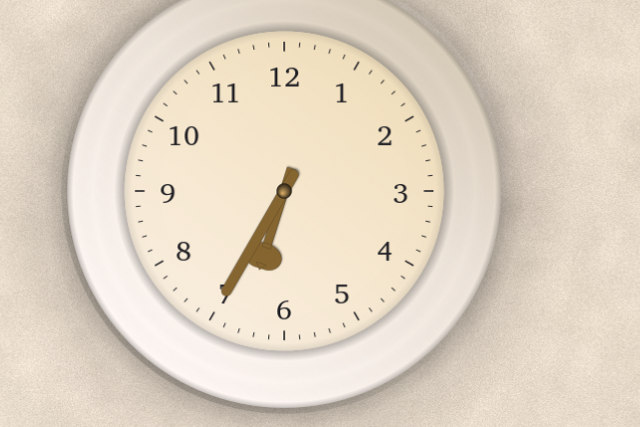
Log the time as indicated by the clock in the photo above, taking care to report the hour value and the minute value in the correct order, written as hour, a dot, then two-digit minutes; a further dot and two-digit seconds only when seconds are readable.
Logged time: 6.35
